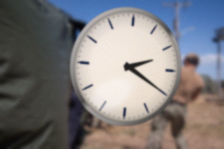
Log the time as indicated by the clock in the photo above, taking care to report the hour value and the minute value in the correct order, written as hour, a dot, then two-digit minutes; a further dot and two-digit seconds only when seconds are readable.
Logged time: 2.20
